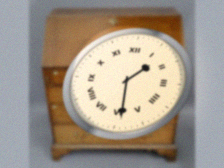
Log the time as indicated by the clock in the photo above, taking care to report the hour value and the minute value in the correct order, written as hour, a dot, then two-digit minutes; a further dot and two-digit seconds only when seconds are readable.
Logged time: 1.29
